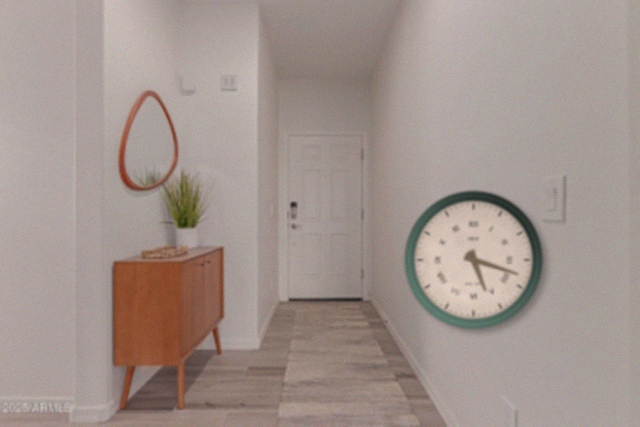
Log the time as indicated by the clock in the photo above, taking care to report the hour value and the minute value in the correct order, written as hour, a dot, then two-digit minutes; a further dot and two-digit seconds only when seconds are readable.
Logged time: 5.18
